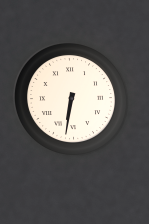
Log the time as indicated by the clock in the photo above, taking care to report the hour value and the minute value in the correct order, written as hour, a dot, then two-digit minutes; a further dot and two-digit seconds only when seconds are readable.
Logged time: 6.32
